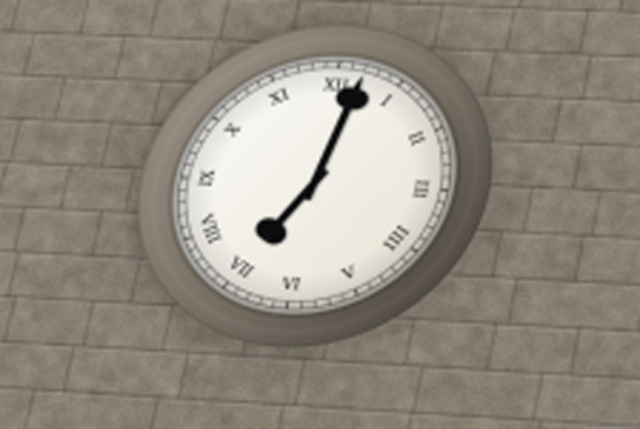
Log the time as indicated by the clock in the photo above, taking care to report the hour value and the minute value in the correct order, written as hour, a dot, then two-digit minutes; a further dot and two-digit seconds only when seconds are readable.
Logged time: 7.02
